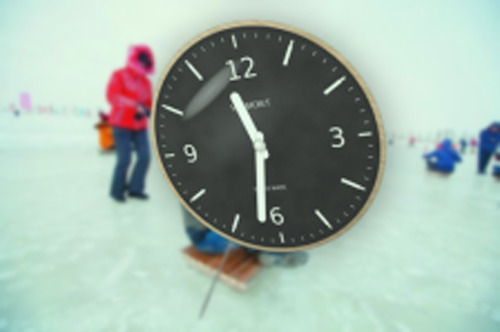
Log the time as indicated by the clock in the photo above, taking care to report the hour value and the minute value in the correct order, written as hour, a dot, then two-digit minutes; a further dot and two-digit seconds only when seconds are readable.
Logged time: 11.32
